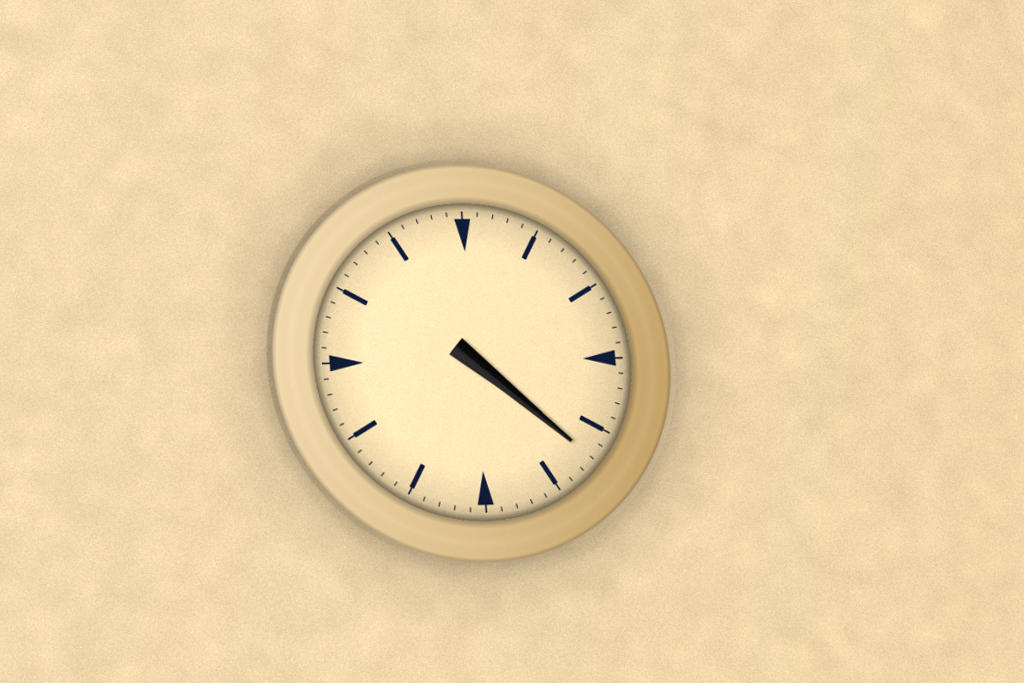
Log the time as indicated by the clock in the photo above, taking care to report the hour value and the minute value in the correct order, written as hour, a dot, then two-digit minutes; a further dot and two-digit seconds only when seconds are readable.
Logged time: 4.22
